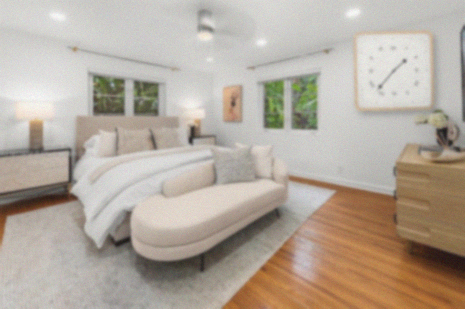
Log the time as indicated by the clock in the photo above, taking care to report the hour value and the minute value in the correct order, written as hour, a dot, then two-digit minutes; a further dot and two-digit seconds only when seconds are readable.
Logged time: 1.37
